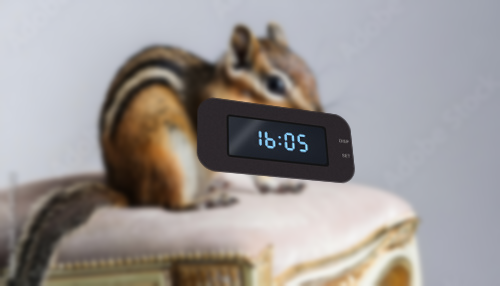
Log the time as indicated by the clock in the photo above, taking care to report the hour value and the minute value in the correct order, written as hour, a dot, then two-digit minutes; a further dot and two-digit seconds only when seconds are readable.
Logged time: 16.05
